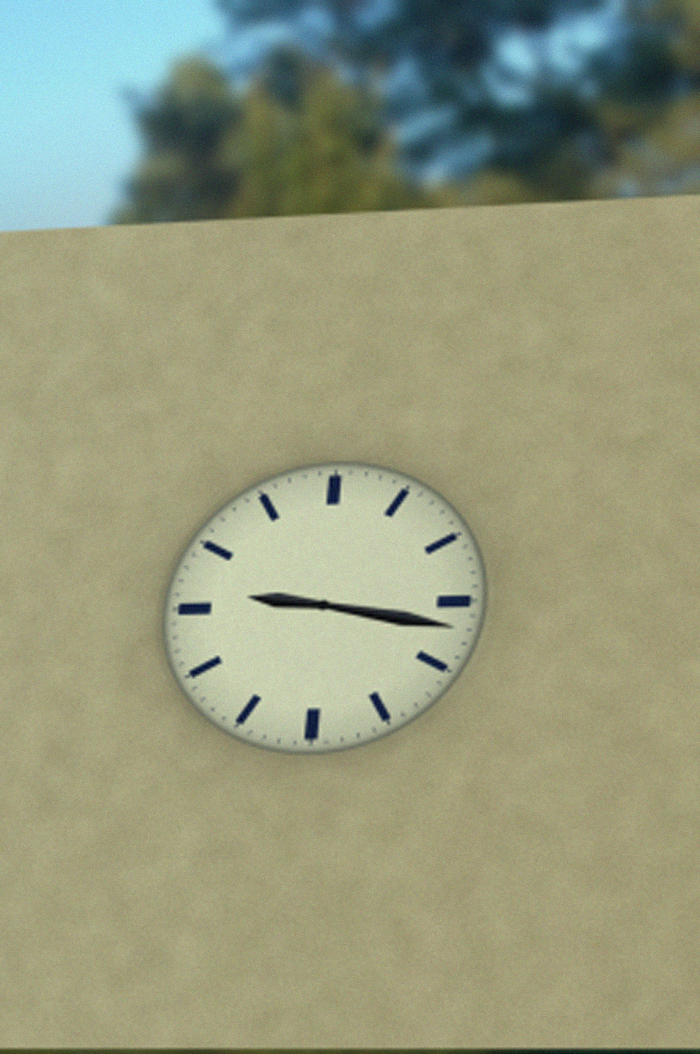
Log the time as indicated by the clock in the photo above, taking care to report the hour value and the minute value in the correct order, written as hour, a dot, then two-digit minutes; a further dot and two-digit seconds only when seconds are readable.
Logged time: 9.17
